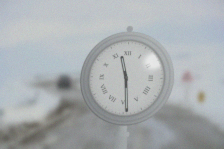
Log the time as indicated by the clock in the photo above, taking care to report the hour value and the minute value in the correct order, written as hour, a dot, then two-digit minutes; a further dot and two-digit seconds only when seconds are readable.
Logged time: 11.29
